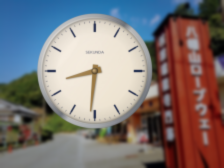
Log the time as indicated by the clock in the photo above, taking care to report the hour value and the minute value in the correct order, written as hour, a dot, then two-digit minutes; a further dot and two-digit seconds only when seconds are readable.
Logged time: 8.31
